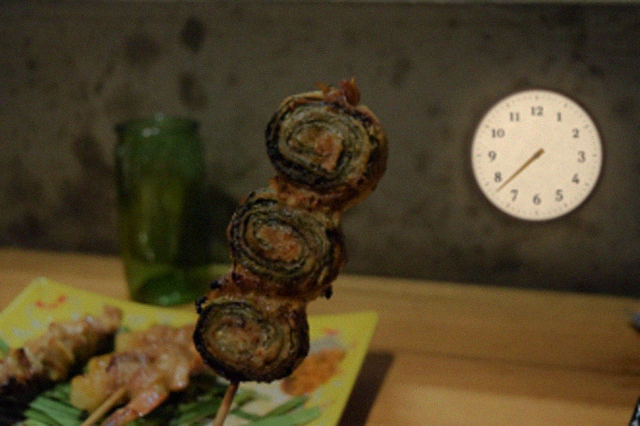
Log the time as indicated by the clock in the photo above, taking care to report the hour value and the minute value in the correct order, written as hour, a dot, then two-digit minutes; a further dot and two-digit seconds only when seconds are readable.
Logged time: 7.38
